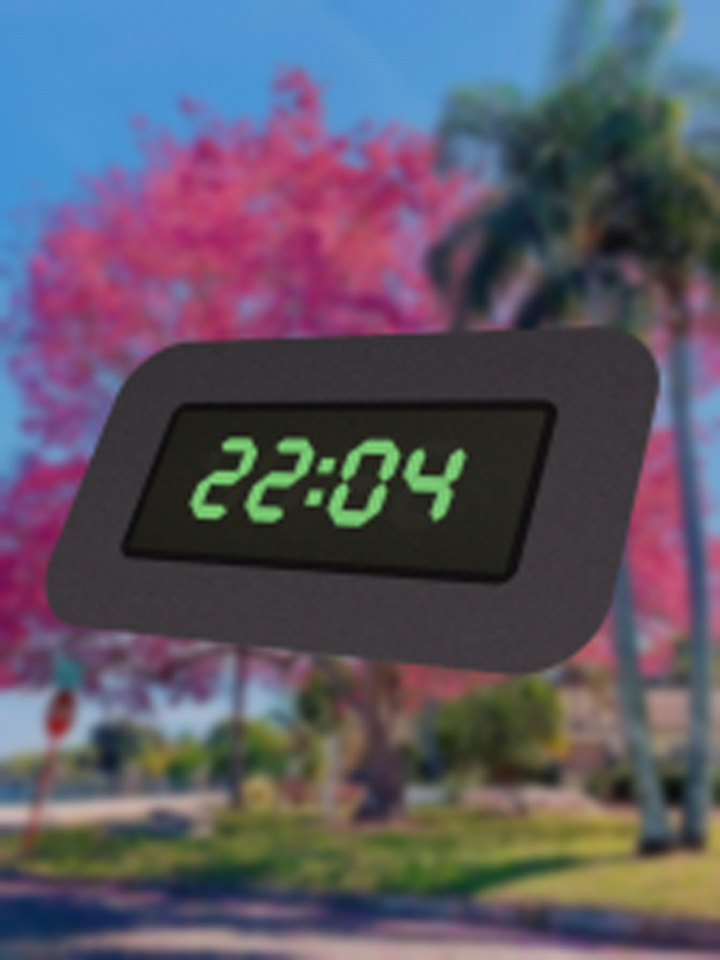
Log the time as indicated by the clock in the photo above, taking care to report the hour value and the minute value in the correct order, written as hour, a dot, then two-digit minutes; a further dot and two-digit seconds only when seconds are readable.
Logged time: 22.04
